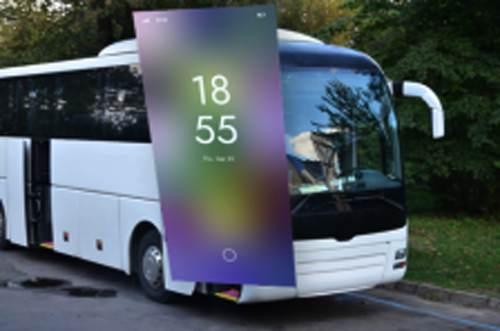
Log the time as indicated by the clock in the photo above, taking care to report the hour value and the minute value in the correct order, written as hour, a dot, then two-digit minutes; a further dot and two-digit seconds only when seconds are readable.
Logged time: 18.55
